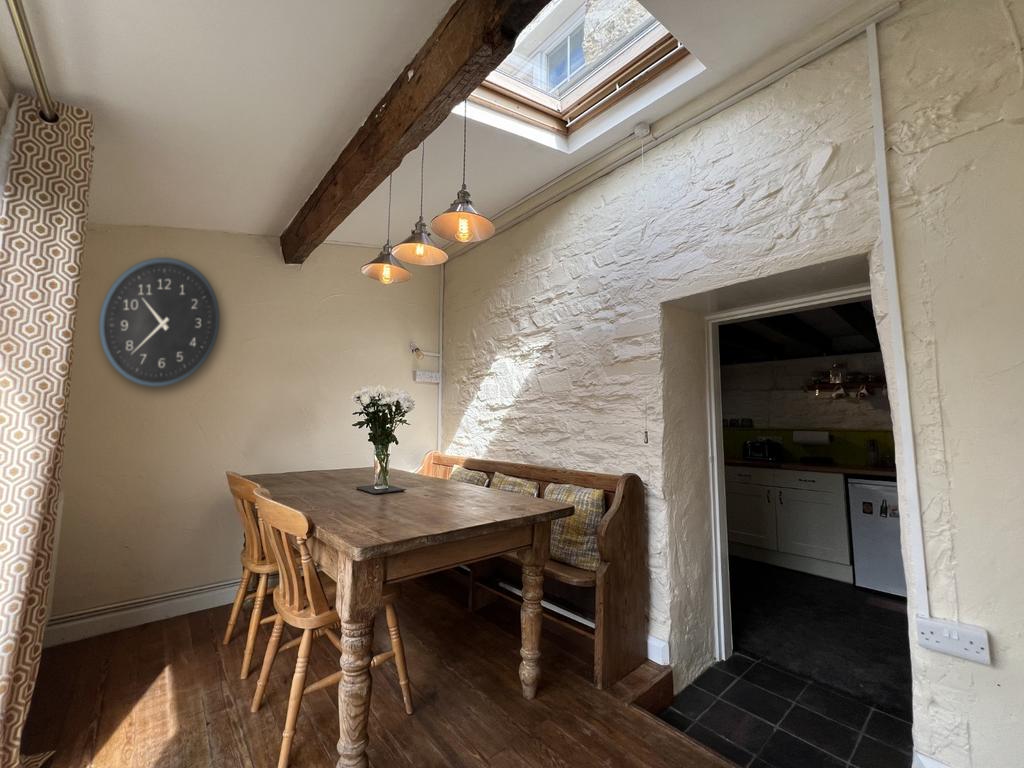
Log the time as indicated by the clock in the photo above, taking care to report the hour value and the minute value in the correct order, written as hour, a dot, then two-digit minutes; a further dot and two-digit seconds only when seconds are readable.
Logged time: 10.38
